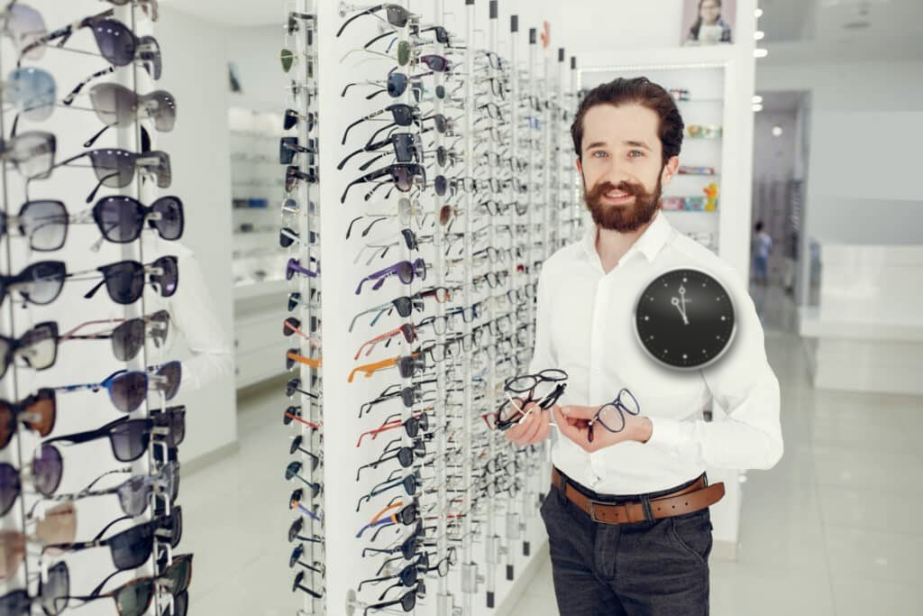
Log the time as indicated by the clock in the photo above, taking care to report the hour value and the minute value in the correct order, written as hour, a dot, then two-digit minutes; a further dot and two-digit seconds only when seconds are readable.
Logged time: 10.59
